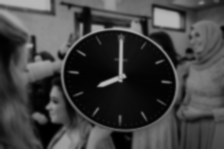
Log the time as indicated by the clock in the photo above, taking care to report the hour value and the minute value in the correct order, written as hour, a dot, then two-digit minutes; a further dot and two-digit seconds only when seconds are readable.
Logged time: 8.00
